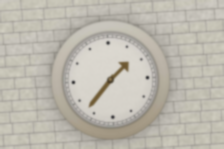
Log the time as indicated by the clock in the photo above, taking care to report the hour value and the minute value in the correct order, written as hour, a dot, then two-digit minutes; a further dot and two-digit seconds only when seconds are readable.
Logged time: 1.37
